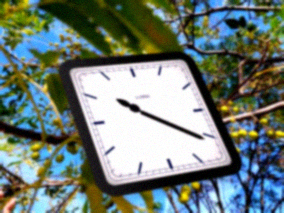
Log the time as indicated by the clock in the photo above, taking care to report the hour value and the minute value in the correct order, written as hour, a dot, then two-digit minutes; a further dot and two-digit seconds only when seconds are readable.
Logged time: 10.21
